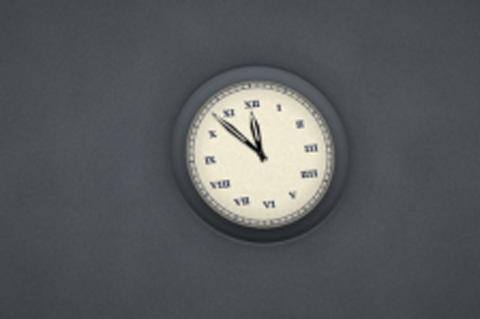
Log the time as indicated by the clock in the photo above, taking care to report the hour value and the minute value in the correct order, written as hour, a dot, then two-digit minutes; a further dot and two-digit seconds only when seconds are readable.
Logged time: 11.53
